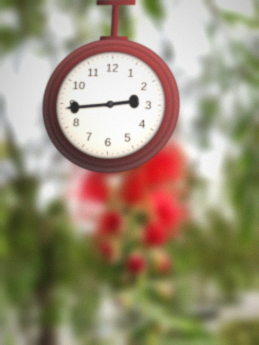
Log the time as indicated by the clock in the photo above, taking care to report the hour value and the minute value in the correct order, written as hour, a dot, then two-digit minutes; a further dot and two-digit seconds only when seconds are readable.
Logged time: 2.44
